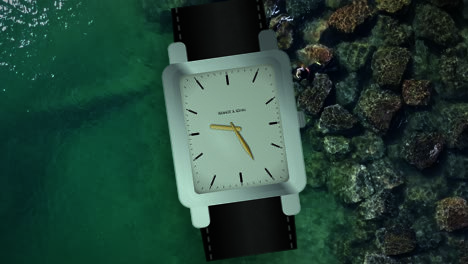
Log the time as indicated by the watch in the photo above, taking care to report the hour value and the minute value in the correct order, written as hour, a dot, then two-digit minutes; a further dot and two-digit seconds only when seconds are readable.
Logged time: 9.26
